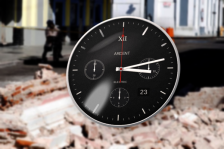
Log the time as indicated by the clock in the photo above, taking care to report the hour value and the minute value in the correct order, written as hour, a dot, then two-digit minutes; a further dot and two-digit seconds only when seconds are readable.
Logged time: 3.13
